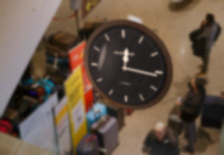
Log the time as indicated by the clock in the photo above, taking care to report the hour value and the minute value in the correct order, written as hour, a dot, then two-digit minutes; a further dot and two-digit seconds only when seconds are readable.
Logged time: 12.16
